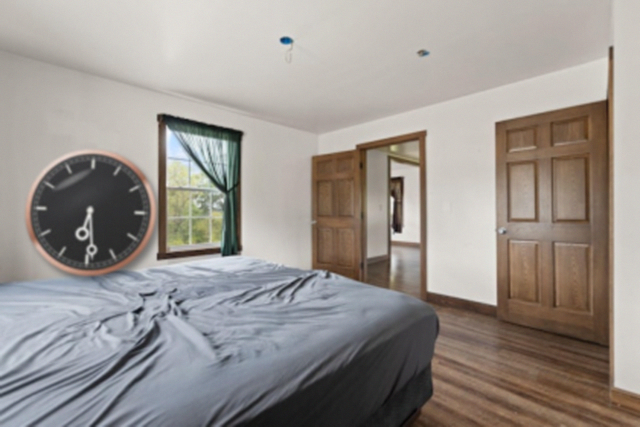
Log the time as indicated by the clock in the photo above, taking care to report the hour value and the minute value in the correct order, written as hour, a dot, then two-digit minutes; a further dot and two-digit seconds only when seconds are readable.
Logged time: 6.29
